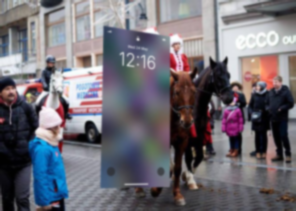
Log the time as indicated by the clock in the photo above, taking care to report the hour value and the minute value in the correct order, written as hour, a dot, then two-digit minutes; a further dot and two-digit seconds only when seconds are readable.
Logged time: 12.16
